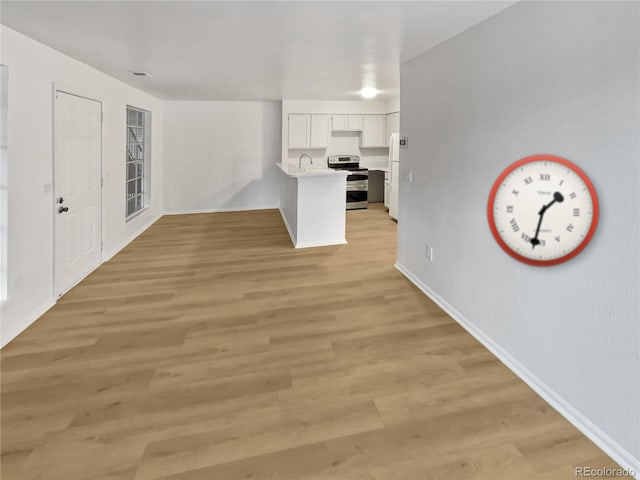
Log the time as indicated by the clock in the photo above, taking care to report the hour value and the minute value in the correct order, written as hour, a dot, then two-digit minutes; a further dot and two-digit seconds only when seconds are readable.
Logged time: 1.32
